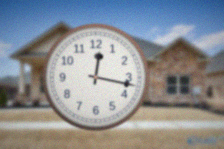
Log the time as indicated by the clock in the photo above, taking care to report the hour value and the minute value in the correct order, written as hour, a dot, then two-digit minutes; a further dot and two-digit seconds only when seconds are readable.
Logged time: 12.17
